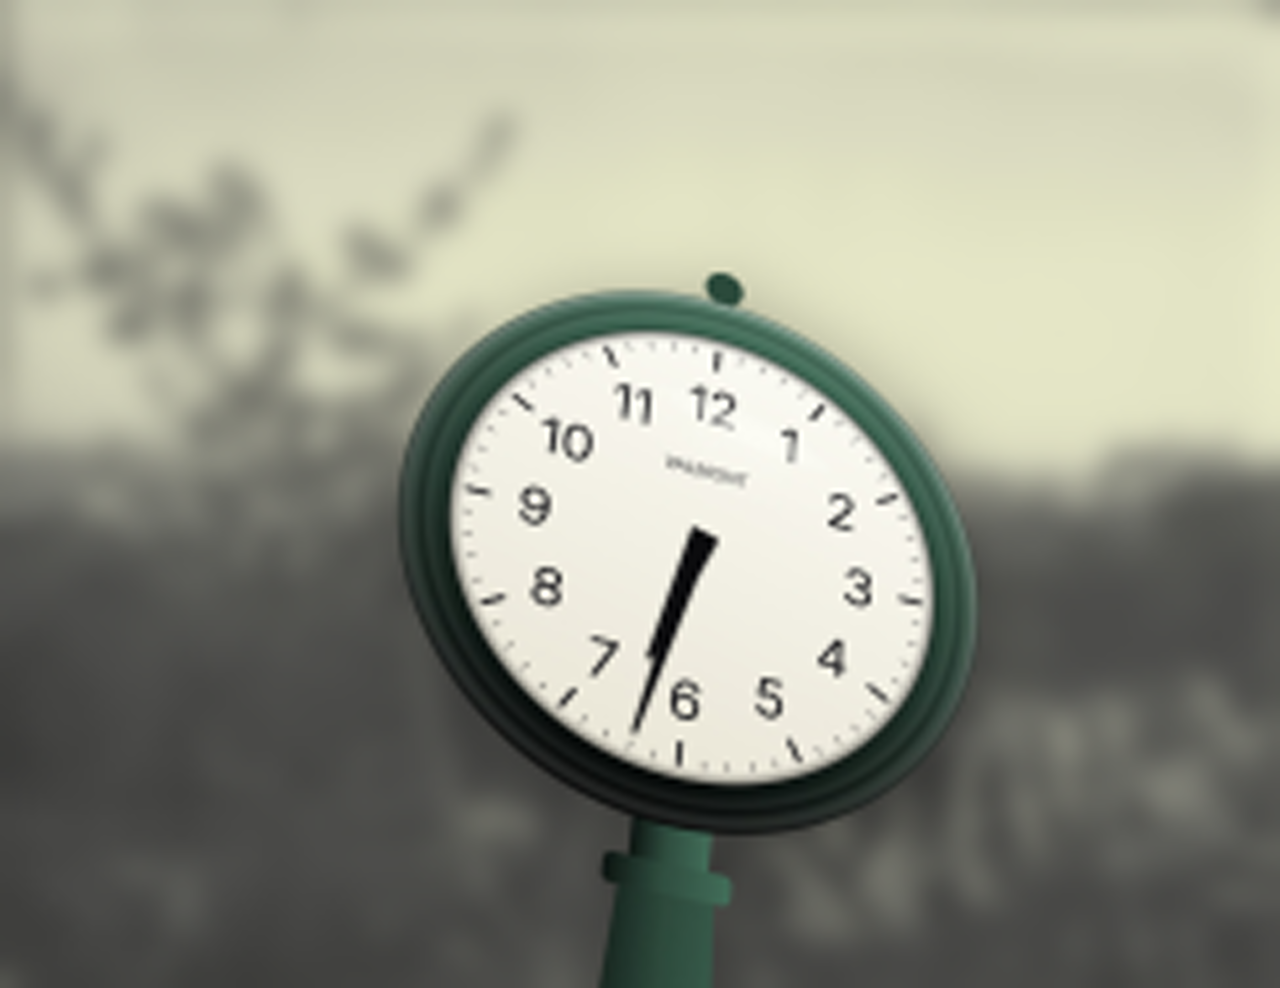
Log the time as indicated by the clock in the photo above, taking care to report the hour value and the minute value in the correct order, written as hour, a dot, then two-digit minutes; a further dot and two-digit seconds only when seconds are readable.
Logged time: 6.32
